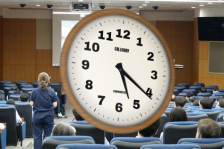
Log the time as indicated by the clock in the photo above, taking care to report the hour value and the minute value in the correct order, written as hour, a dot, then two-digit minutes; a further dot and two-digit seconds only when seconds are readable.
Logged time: 5.21
